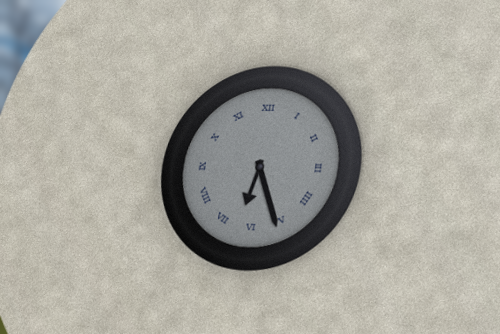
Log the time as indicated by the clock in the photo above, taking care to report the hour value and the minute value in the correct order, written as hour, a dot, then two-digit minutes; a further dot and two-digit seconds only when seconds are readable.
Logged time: 6.26
